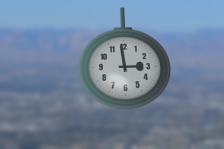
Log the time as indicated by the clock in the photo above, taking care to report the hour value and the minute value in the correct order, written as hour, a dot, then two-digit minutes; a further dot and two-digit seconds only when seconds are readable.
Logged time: 2.59
